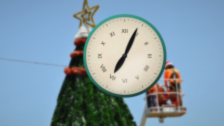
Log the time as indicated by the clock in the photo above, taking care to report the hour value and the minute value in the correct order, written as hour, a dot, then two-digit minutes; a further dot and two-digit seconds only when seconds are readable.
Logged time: 7.04
